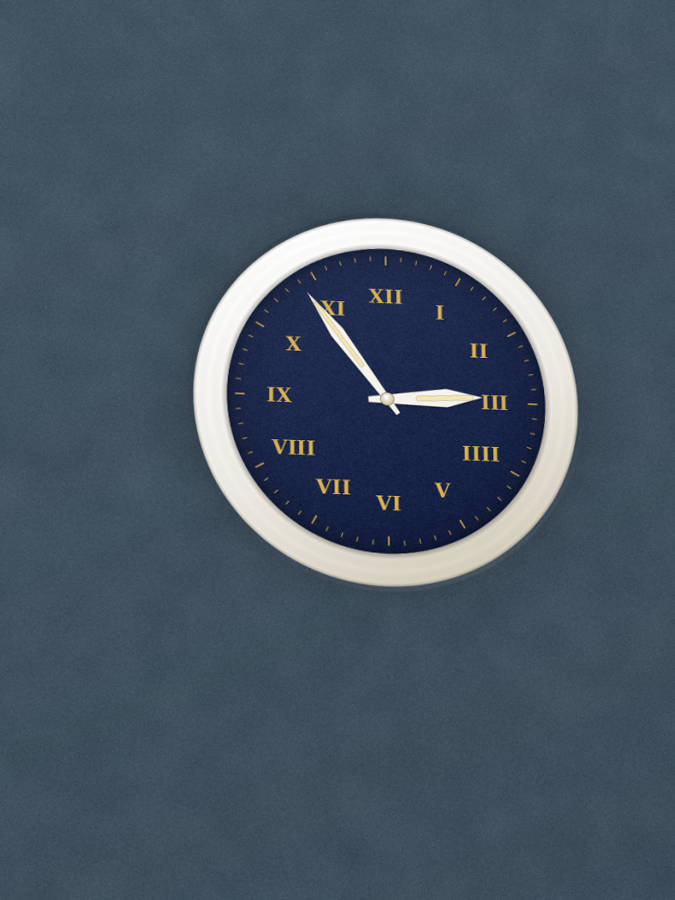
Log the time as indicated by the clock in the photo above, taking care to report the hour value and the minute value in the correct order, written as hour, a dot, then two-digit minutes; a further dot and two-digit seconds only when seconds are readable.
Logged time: 2.54
